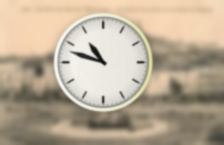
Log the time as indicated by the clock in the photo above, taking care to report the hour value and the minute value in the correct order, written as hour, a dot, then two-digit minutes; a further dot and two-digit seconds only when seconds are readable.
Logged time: 10.48
